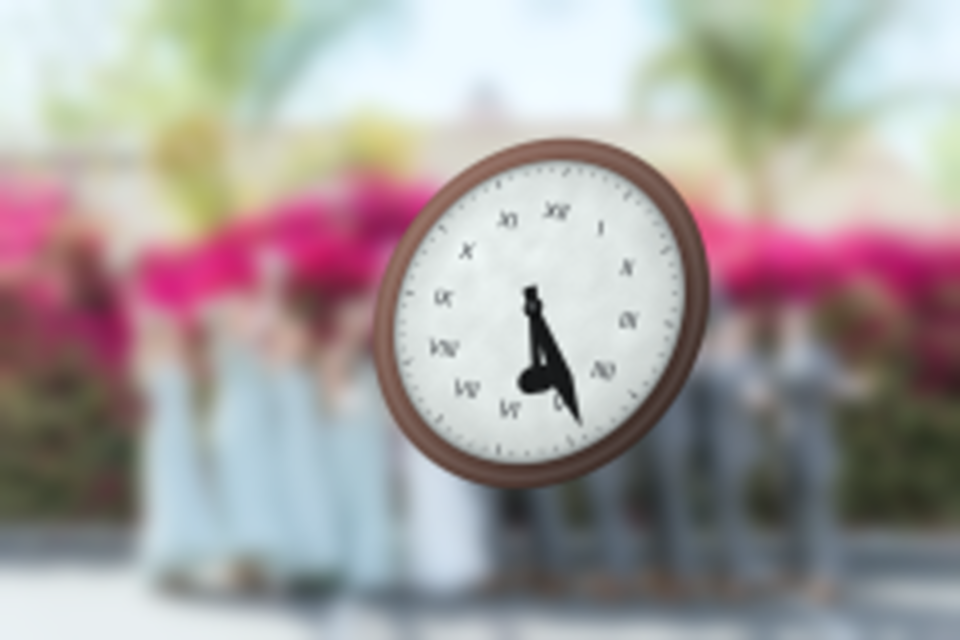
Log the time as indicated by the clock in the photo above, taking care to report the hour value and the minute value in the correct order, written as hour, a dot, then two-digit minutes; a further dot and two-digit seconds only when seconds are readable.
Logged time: 5.24
